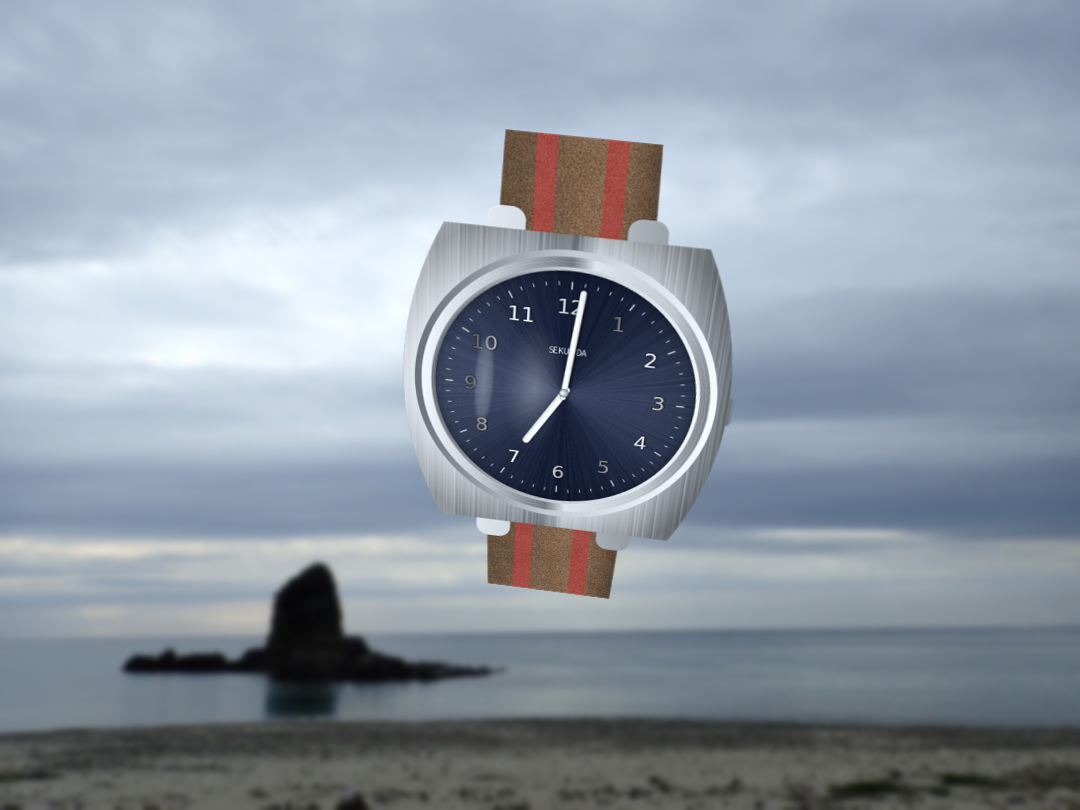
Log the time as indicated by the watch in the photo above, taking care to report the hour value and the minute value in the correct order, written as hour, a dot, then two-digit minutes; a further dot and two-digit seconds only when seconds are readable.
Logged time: 7.01
